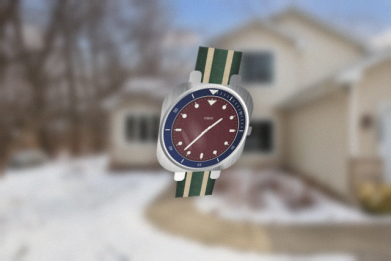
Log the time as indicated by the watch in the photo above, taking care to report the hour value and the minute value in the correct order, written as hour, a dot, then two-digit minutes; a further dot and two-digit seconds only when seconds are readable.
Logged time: 1.37
